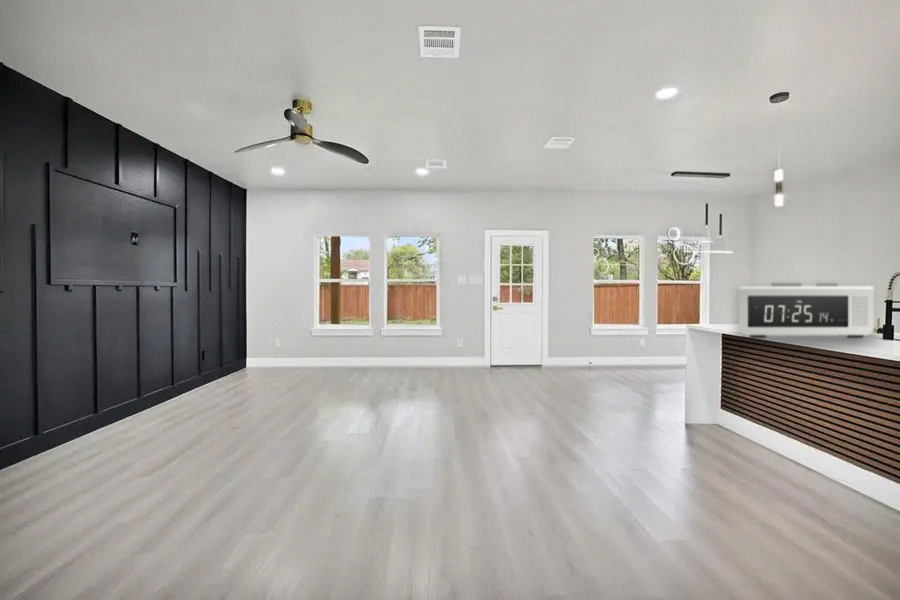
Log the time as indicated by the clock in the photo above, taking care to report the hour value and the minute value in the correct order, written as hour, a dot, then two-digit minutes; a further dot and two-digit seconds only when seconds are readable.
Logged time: 7.25
